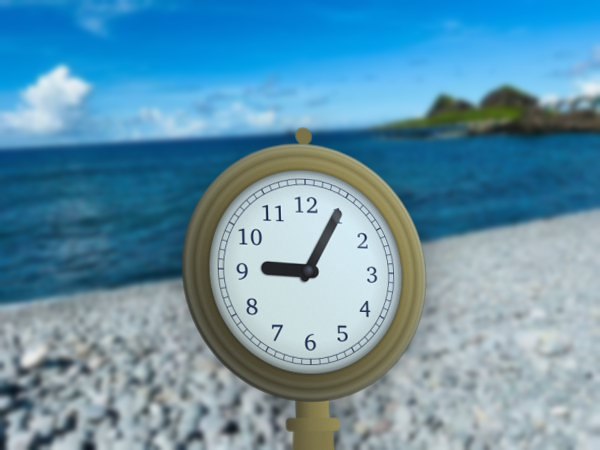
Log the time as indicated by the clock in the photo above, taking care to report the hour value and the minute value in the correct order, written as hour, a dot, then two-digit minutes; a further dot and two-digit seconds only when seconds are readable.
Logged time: 9.05
